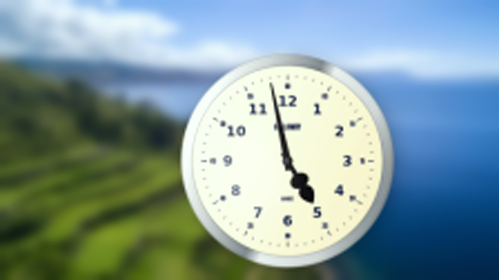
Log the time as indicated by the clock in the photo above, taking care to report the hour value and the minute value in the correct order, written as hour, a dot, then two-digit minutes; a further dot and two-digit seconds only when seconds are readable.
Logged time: 4.58
